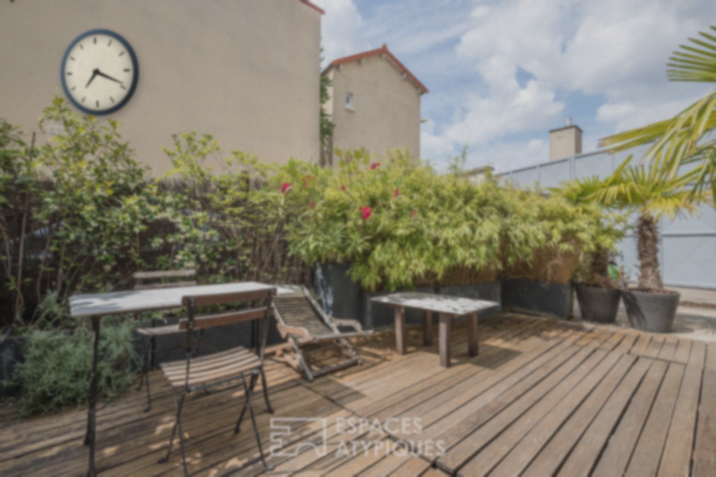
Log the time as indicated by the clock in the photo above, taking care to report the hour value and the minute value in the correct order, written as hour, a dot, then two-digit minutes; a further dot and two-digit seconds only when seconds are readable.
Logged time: 7.19
